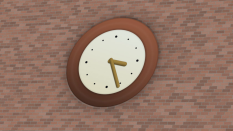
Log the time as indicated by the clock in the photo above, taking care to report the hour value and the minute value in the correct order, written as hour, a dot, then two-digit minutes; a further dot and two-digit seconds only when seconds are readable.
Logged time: 3.26
